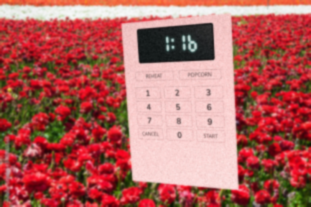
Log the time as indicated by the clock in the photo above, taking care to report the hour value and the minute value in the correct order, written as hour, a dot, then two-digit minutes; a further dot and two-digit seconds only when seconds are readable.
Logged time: 1.16
